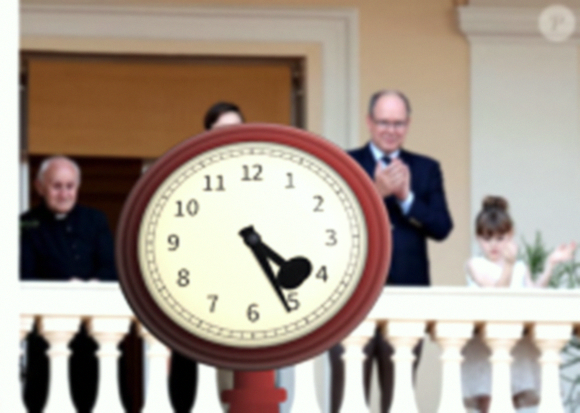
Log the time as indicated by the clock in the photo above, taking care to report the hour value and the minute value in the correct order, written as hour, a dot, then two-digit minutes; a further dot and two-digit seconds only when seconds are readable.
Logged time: 4.26
